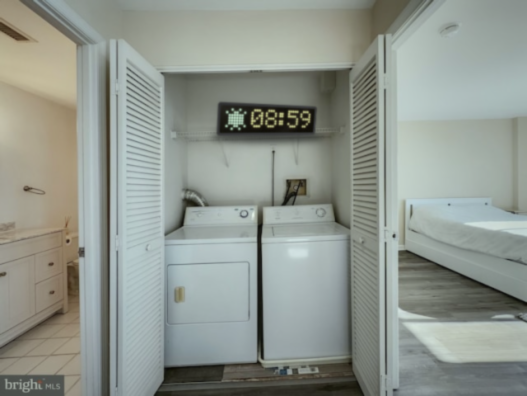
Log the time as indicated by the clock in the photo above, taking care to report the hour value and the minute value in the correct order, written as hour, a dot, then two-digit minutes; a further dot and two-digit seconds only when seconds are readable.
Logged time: 8.59
